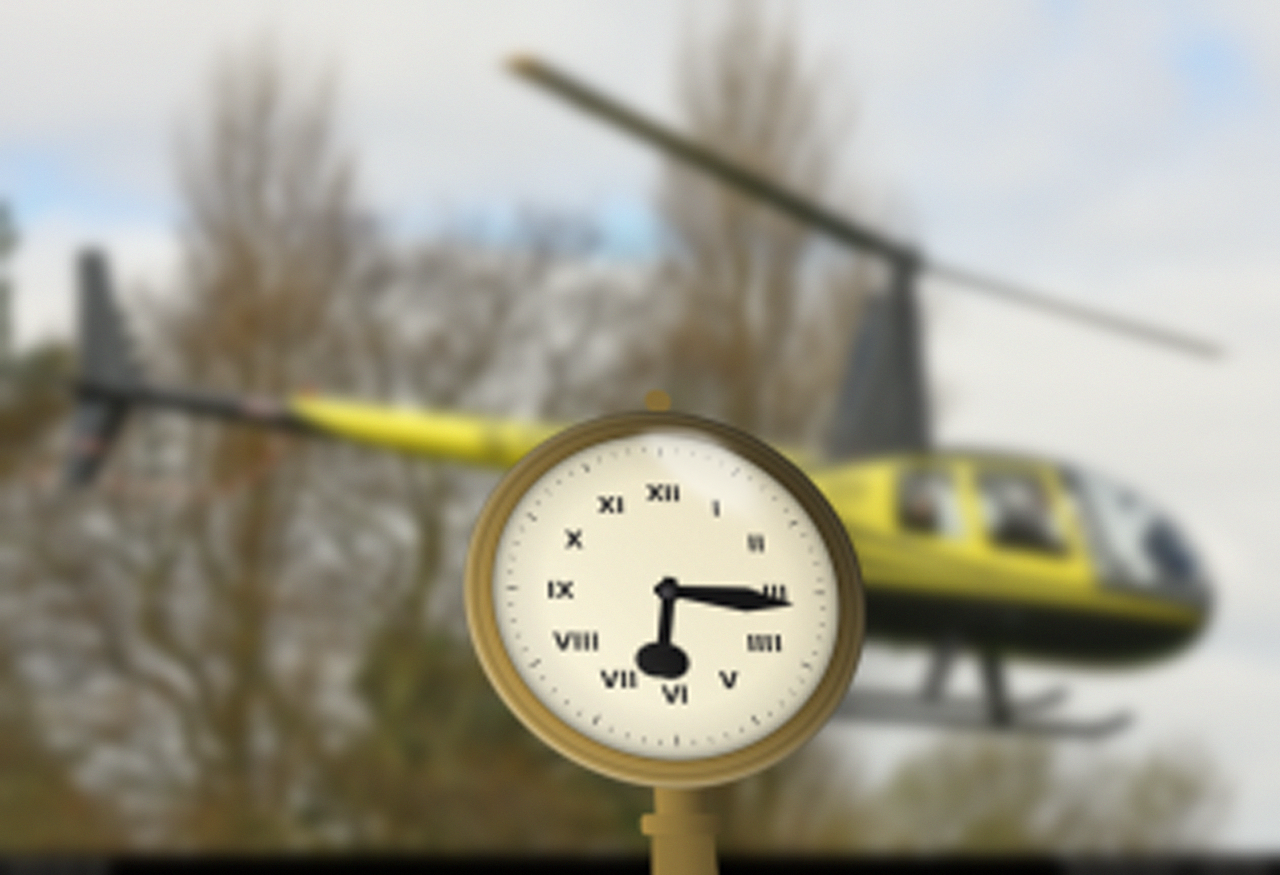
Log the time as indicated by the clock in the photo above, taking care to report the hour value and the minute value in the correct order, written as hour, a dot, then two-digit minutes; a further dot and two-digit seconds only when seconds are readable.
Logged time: 6.16
